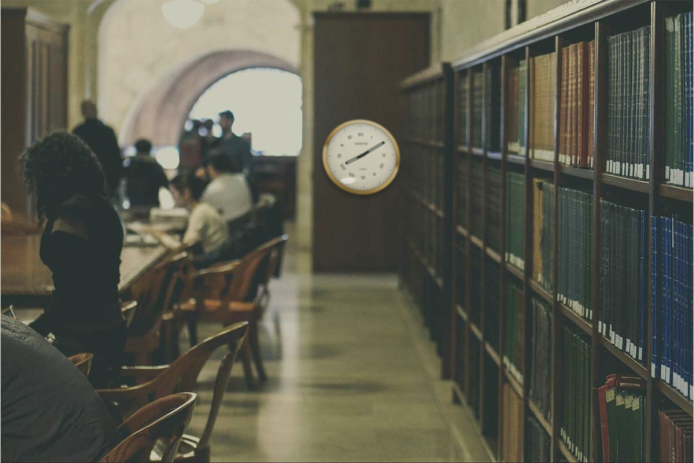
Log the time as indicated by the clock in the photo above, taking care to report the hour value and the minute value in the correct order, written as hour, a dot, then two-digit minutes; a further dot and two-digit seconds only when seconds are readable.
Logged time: 8.10
